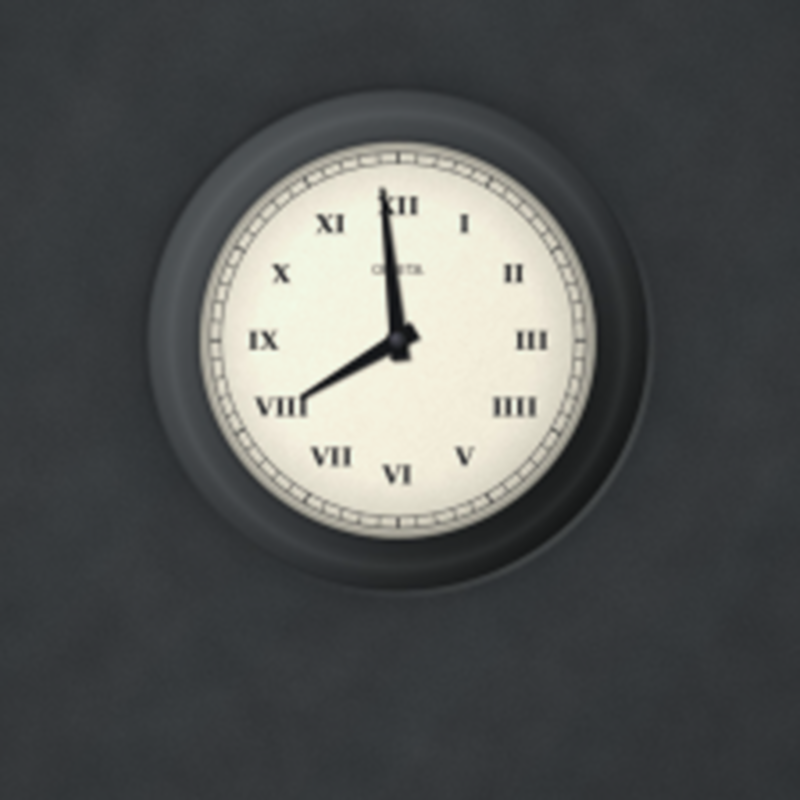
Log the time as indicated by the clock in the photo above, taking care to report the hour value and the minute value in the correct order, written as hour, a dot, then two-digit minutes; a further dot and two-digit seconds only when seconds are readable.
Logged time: 7.59
